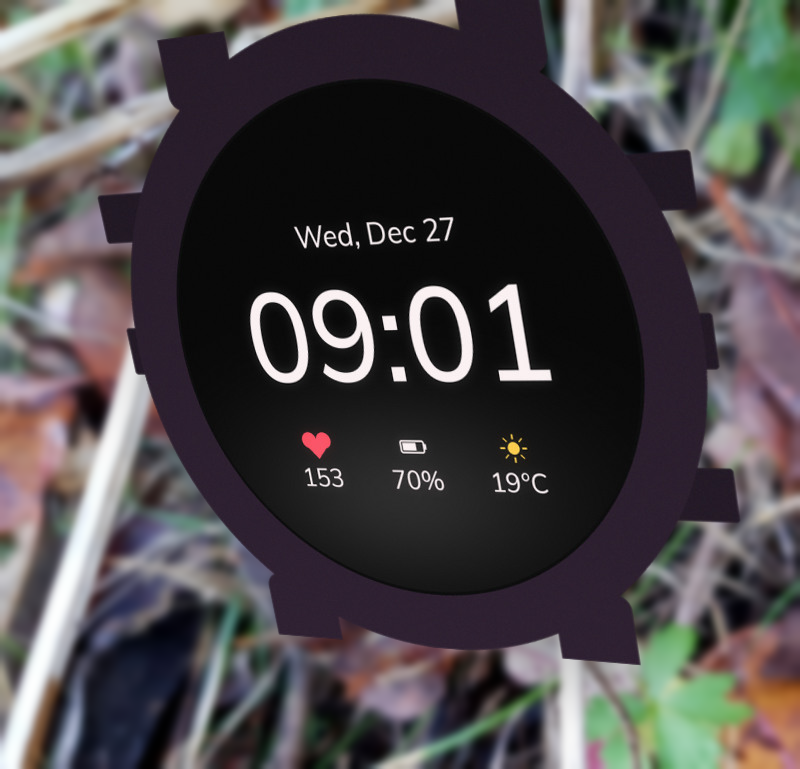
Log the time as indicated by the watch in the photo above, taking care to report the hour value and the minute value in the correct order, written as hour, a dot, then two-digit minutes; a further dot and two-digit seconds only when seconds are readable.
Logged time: 9.01
